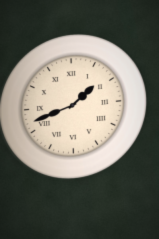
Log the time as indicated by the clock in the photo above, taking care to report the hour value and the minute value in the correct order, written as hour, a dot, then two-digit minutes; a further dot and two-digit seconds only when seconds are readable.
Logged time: 1.42
